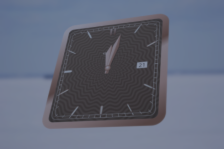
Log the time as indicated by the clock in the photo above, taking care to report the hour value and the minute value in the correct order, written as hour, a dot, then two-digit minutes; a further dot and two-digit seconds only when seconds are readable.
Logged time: 12.02
